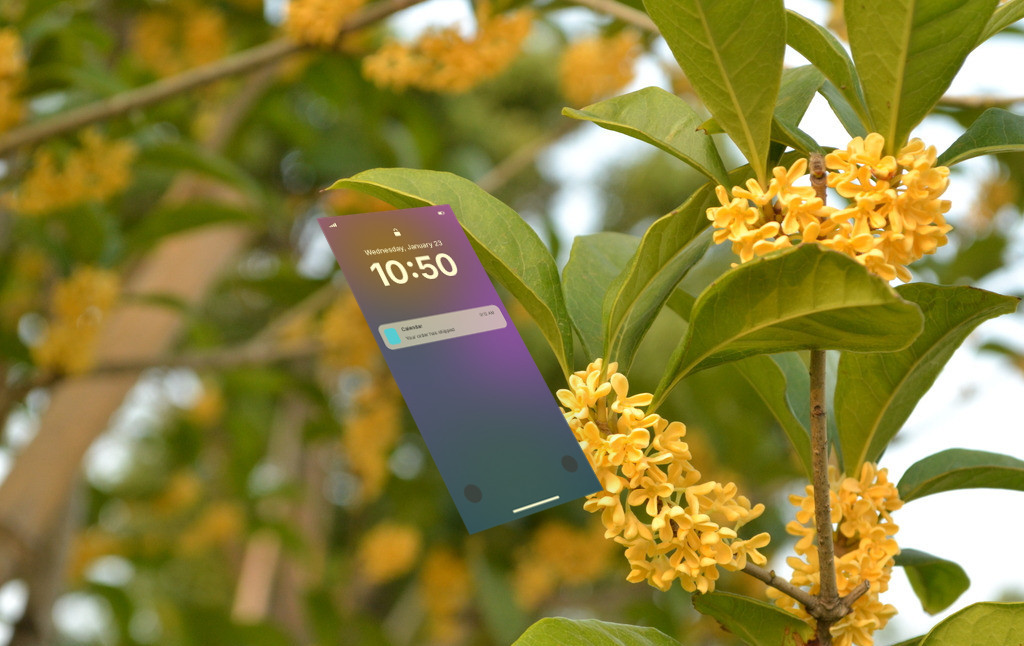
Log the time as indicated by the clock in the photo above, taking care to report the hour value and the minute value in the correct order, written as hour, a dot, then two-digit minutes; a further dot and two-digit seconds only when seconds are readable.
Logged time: 10.50
